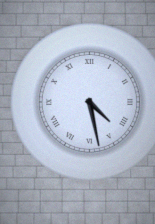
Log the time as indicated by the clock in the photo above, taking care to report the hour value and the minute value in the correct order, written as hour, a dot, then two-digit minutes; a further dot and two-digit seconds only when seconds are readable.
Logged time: 4.28
